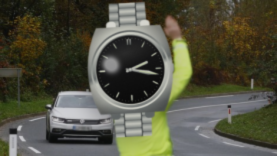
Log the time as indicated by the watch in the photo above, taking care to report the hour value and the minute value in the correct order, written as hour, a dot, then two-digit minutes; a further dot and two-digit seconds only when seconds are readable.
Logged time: 2.17
